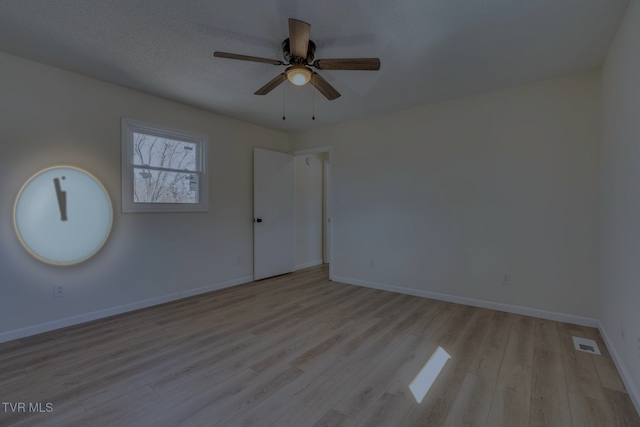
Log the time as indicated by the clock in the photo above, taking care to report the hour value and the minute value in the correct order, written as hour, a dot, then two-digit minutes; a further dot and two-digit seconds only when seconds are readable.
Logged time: 11.58
